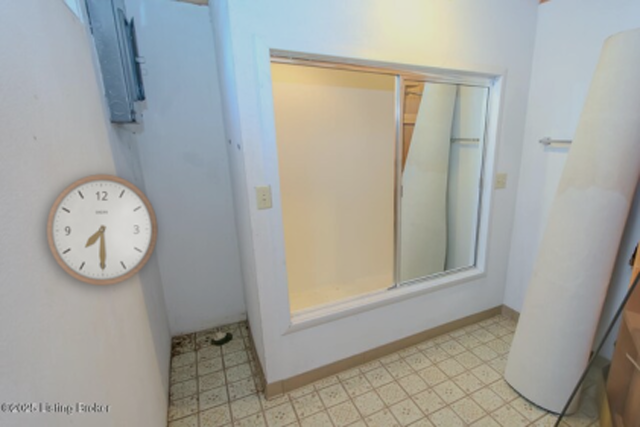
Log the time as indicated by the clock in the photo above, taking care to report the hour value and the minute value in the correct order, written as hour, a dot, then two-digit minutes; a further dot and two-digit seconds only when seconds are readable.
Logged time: 7.30
